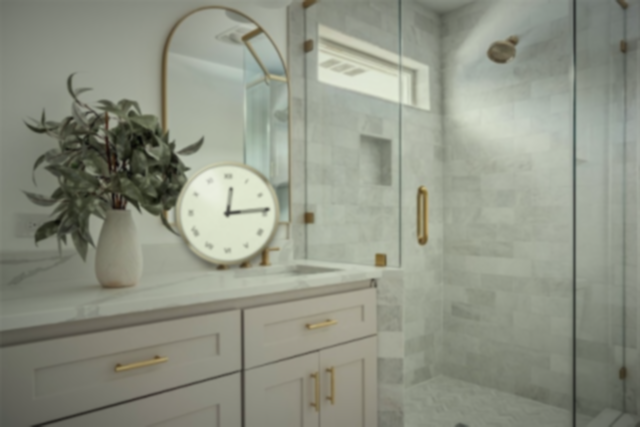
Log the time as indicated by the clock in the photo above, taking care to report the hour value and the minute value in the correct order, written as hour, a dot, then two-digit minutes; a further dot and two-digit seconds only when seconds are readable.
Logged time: 12.14
